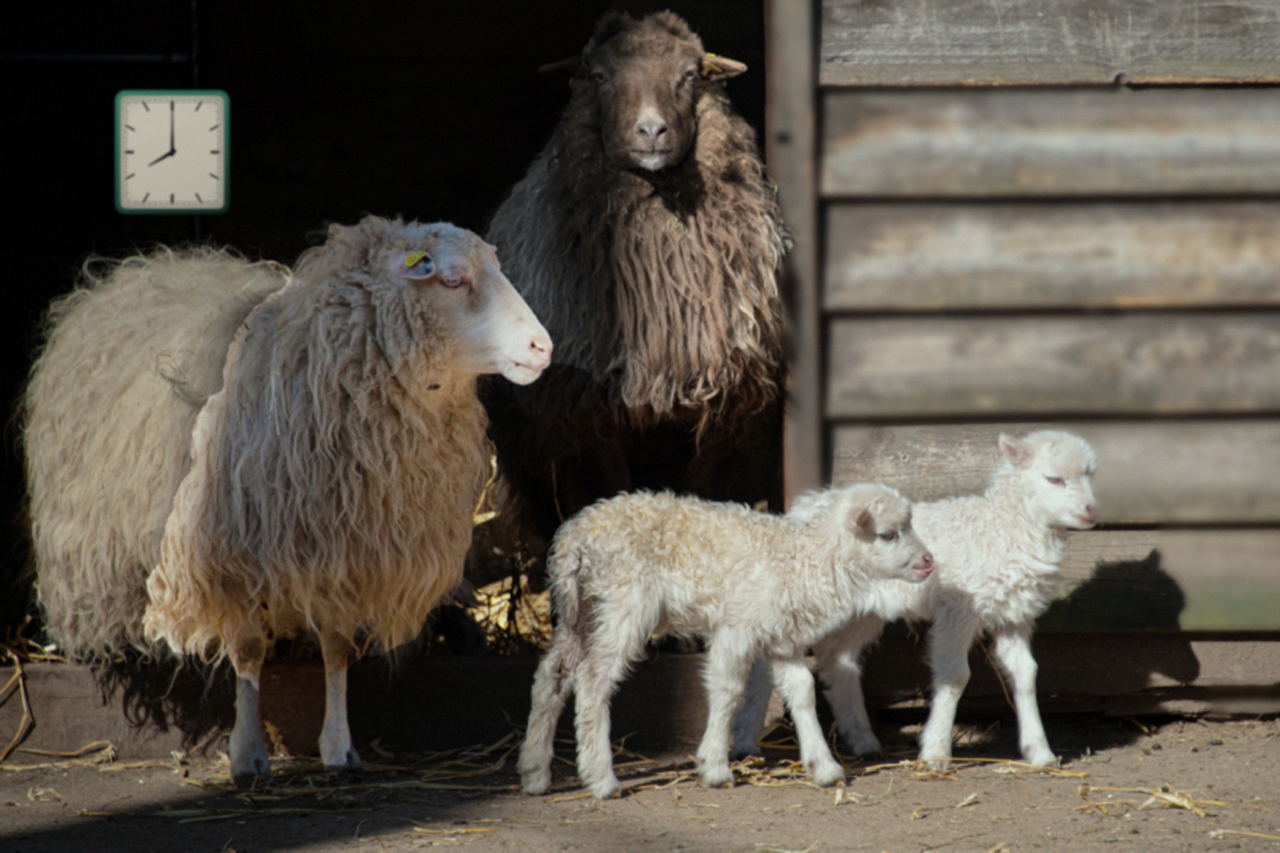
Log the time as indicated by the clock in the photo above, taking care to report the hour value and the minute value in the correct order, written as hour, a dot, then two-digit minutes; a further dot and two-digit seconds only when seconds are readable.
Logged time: 8.00
